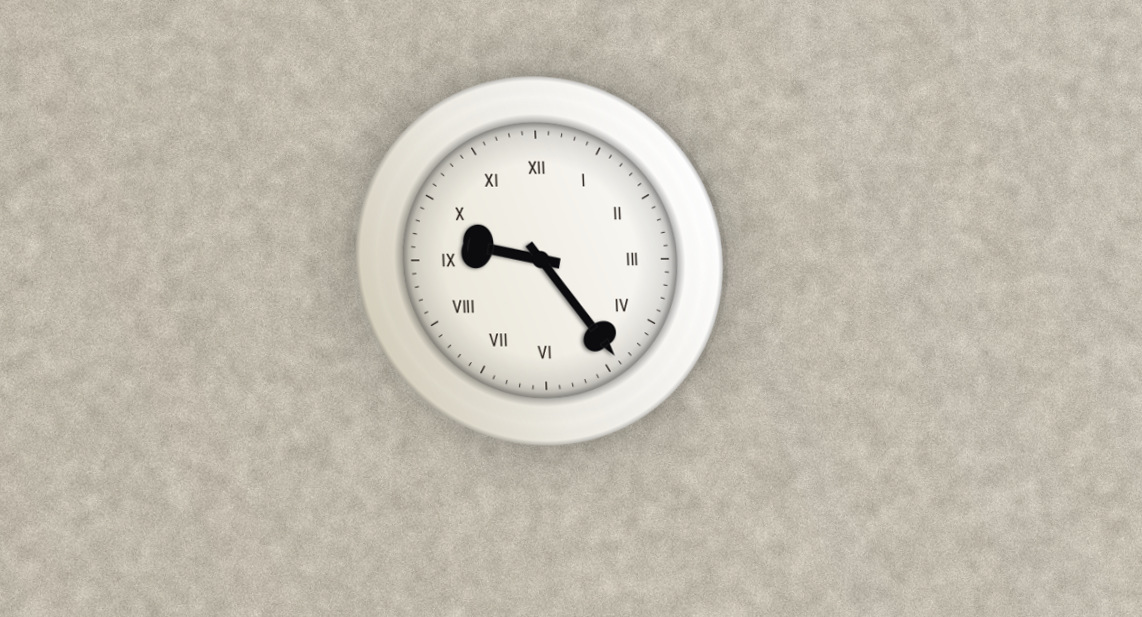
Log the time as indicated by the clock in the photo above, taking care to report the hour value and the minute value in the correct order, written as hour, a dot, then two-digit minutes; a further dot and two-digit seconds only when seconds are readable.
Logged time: 9.24
